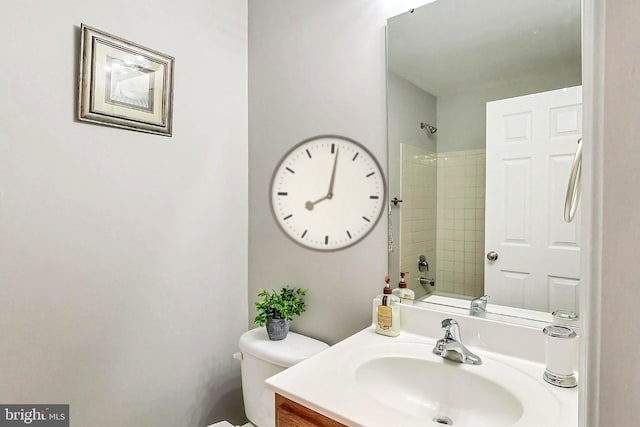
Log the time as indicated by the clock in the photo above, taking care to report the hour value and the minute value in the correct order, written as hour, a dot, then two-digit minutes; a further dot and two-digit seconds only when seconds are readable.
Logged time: 8.01
